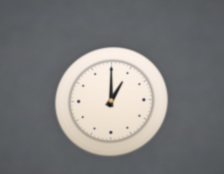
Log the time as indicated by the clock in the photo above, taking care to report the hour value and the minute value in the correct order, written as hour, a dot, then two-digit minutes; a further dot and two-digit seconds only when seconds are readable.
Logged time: 1.00
